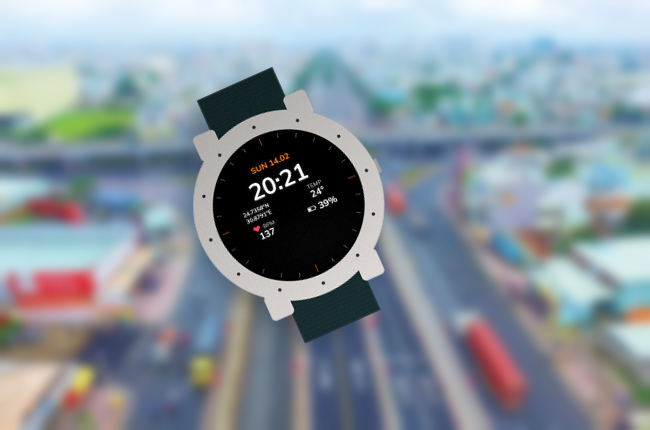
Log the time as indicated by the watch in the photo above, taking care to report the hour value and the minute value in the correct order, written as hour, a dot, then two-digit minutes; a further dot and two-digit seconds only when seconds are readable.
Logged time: 20.21
